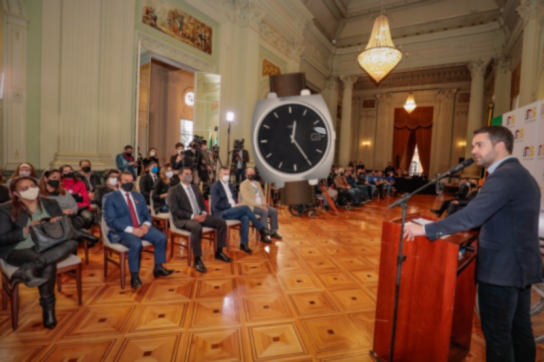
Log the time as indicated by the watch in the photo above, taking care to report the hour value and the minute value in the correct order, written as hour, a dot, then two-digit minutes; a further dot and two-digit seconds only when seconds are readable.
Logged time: 12.25
